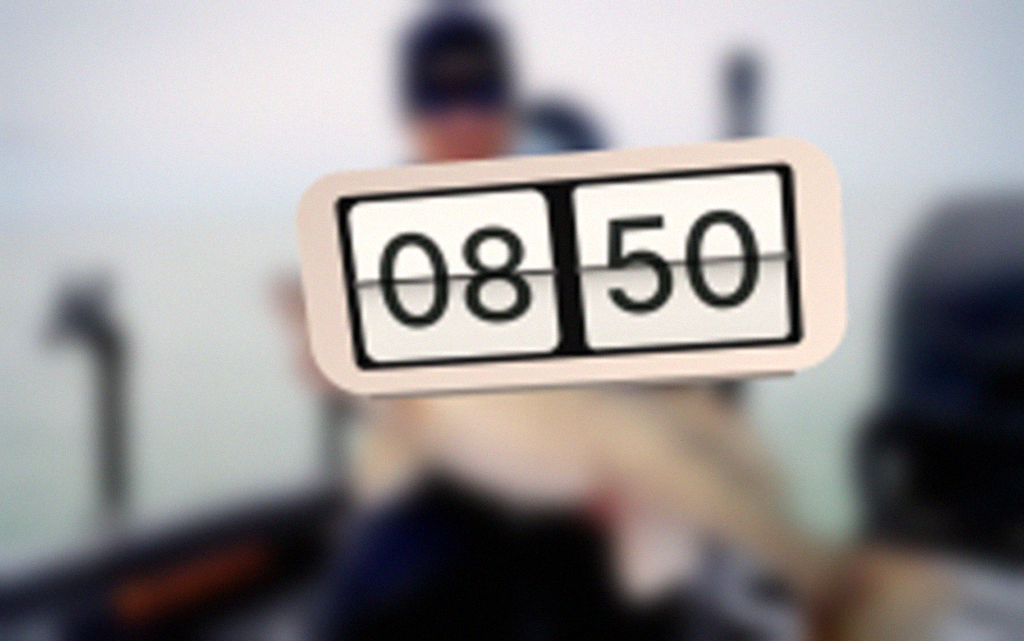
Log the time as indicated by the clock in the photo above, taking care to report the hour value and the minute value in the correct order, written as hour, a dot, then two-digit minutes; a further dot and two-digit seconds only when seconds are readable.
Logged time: 8.50
